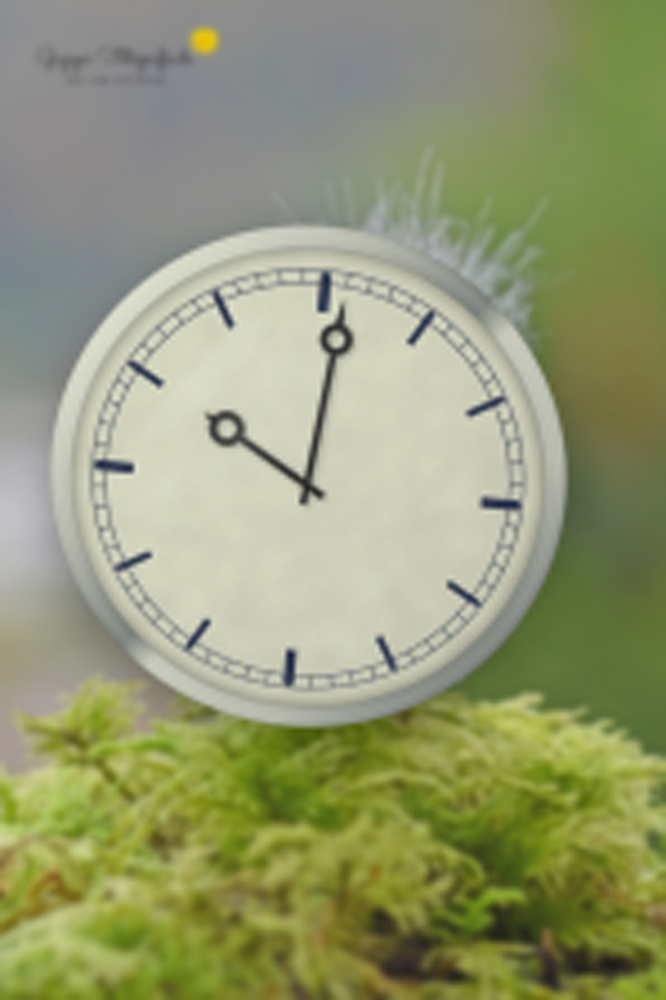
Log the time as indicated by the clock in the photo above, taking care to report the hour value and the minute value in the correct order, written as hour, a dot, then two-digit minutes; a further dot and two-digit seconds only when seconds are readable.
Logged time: 10.01
